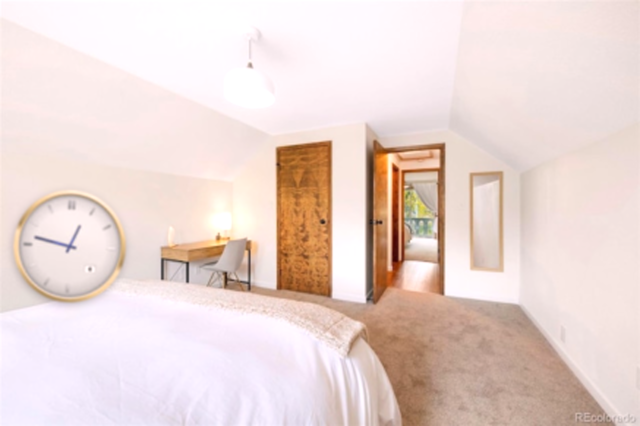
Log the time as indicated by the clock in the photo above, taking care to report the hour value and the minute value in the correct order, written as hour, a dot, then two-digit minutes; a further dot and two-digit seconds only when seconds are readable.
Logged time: 12.47
